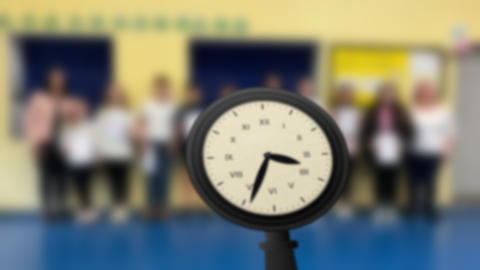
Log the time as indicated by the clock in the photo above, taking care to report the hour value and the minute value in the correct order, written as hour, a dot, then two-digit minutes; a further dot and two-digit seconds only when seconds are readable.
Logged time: 3.34
